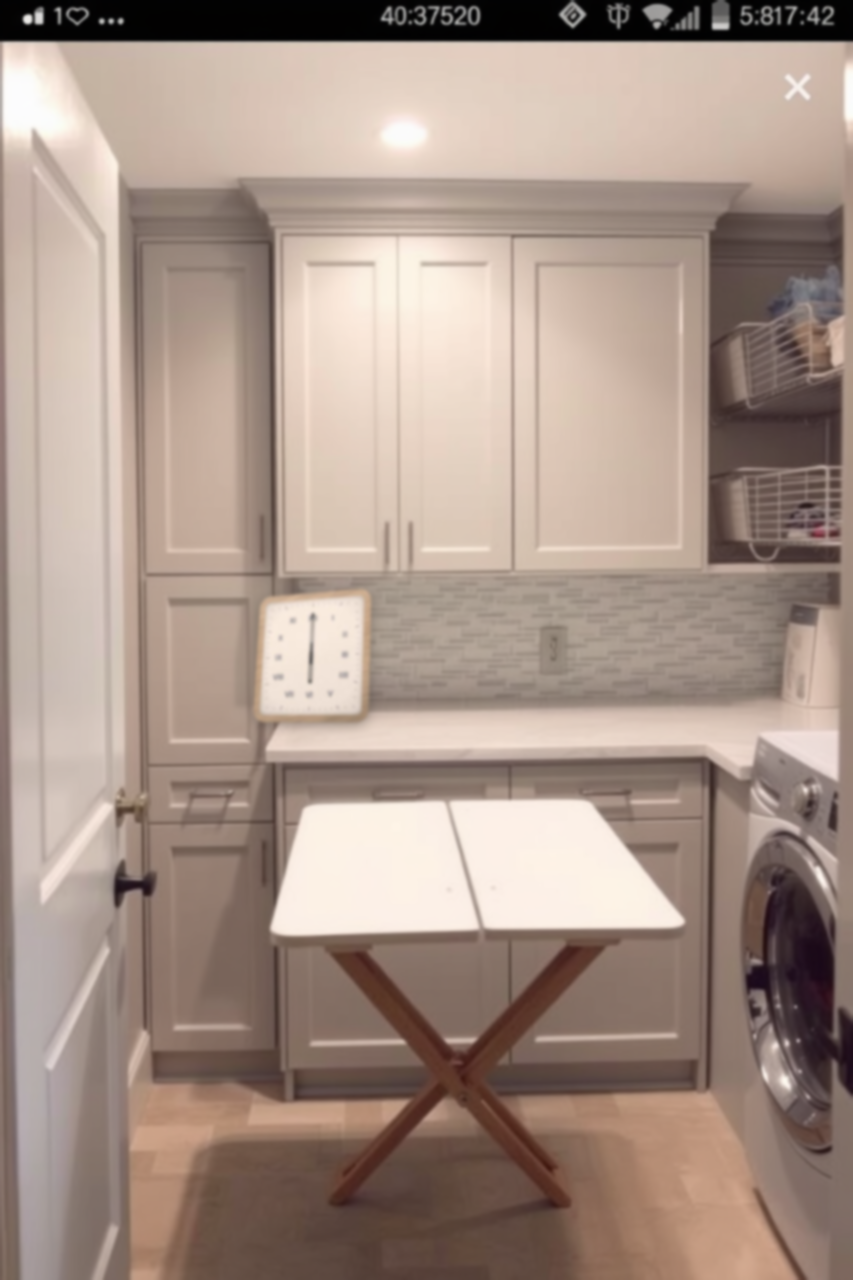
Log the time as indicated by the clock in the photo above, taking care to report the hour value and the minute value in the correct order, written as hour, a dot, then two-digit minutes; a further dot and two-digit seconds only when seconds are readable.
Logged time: 6.00
